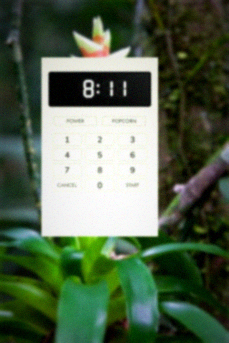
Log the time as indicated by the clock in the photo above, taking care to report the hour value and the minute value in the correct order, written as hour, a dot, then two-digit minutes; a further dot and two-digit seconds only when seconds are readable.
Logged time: 8.11
